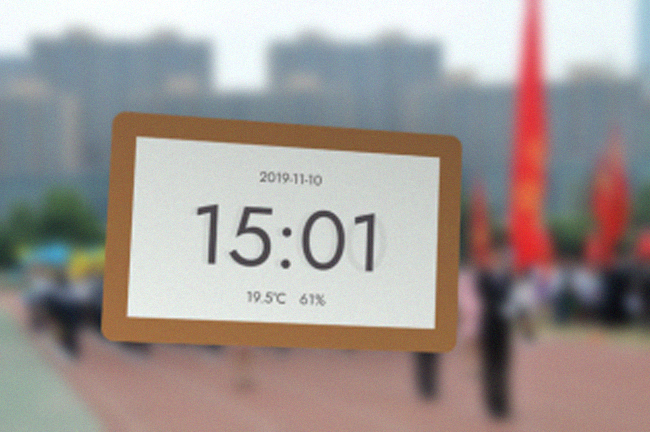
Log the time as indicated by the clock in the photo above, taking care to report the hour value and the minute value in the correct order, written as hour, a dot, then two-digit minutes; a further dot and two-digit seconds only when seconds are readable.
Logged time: 15.01
